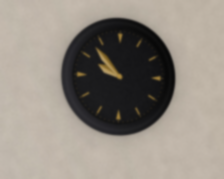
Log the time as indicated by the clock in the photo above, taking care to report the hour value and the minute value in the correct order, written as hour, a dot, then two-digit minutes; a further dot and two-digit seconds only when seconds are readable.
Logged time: 9.53
